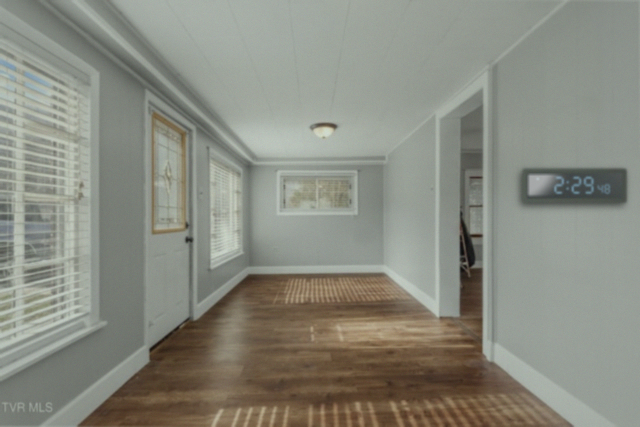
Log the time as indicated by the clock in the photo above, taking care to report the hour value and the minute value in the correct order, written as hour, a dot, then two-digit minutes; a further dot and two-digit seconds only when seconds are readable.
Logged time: 2.29
